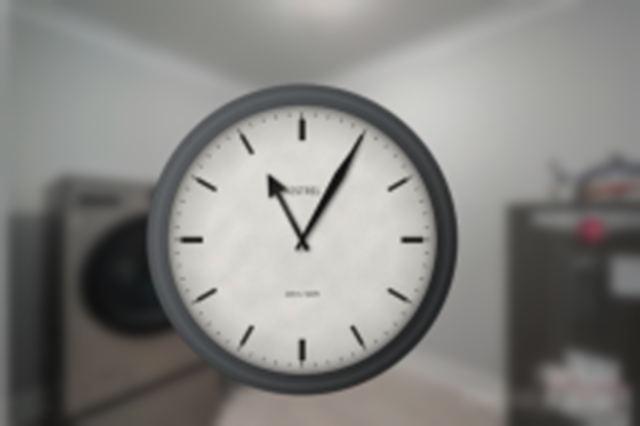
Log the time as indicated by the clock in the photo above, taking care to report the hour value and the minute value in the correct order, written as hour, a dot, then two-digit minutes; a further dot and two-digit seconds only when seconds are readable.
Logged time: 11.05
